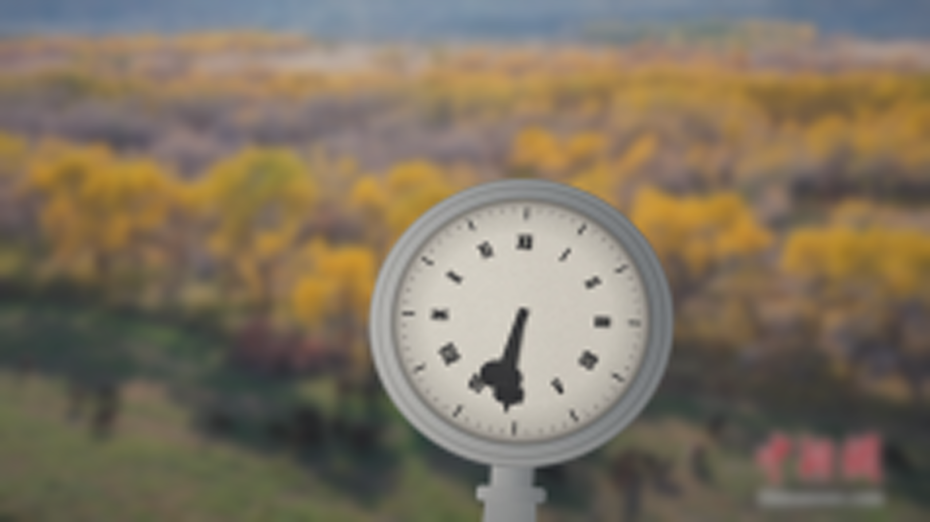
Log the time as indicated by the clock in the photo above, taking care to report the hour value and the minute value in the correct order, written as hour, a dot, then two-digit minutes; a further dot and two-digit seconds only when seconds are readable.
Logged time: 6.31
